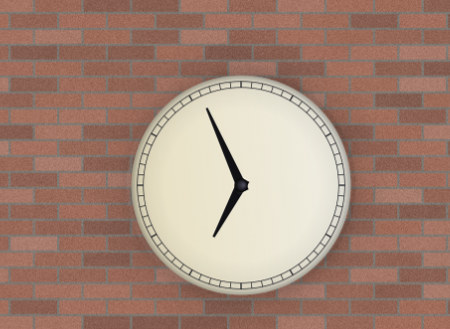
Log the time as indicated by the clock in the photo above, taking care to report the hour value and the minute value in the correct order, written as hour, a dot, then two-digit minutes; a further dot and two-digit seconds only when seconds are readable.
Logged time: 6.56
